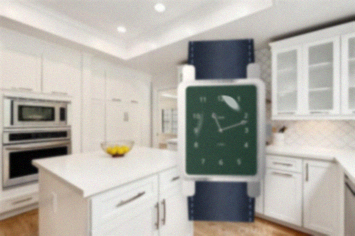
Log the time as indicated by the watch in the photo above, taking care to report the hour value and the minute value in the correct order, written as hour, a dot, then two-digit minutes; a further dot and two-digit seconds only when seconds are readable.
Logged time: 11.12
